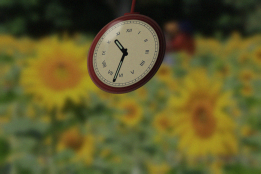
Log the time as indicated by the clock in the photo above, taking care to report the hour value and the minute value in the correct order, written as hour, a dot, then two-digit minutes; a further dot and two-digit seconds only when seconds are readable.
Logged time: 10.32
